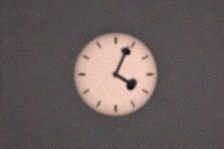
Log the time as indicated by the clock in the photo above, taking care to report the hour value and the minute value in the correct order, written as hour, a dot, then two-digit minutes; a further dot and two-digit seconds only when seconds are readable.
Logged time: 4.04
